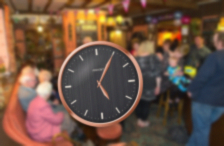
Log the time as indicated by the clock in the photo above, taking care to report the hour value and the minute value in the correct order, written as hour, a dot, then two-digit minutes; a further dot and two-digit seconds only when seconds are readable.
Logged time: 5.05
